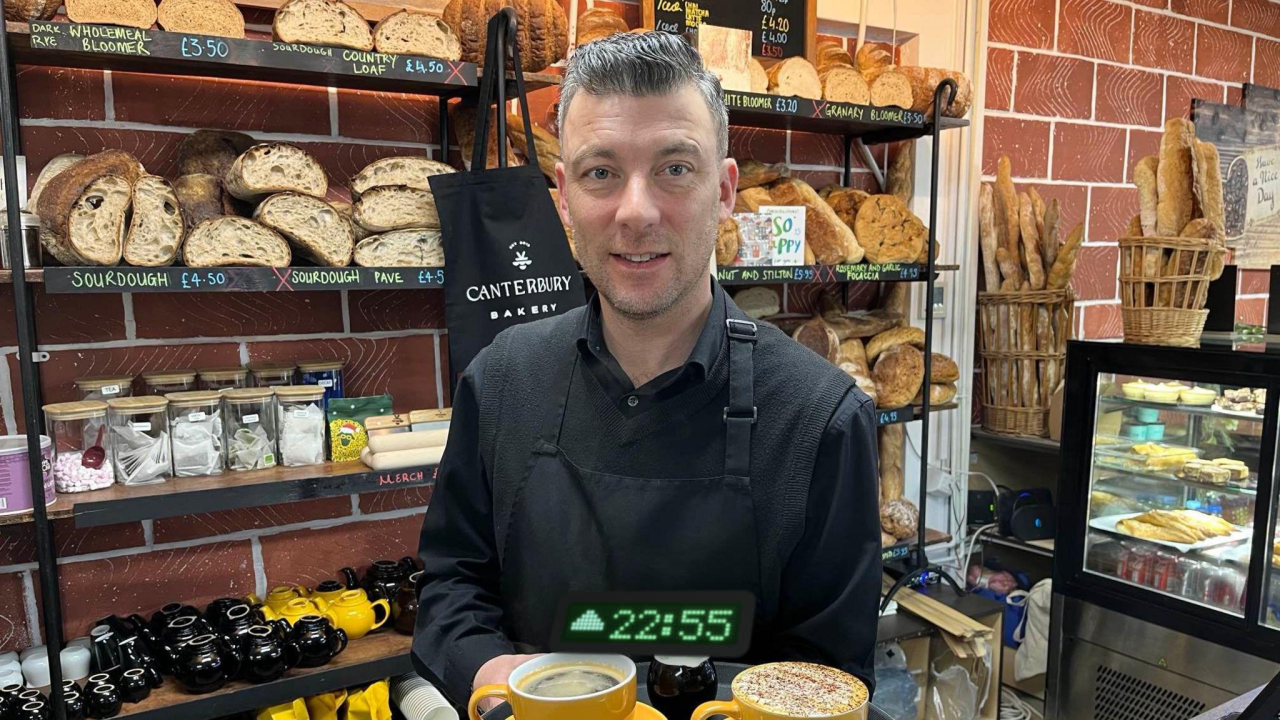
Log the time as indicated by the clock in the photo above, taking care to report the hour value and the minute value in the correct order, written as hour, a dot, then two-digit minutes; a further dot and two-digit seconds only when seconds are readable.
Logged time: 22.55
